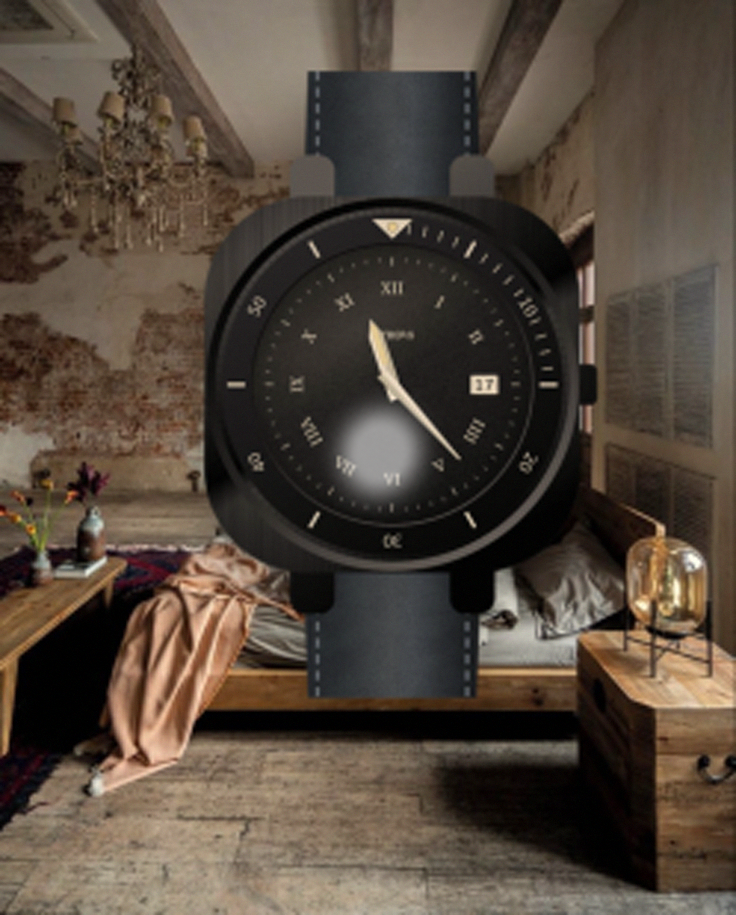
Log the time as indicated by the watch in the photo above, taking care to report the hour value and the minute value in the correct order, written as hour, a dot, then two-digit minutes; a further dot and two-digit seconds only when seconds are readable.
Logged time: 11.23
